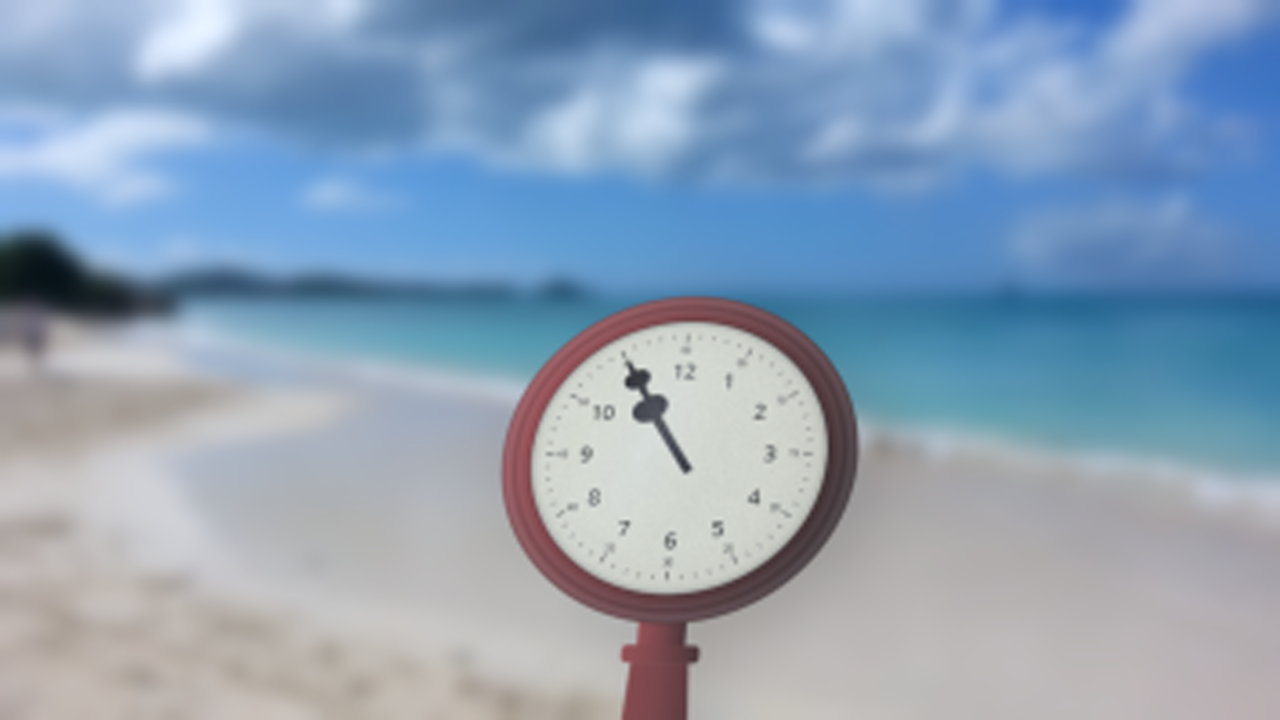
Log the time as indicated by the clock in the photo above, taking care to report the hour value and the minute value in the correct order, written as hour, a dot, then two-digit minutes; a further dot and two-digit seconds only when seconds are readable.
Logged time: 10.55
